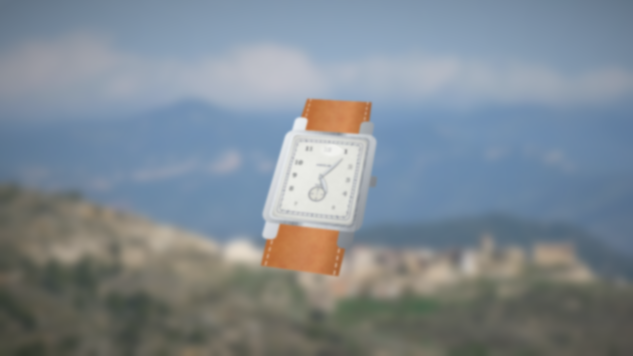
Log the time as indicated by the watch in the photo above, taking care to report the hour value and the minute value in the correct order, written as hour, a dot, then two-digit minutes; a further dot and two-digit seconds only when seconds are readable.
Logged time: 5.06
